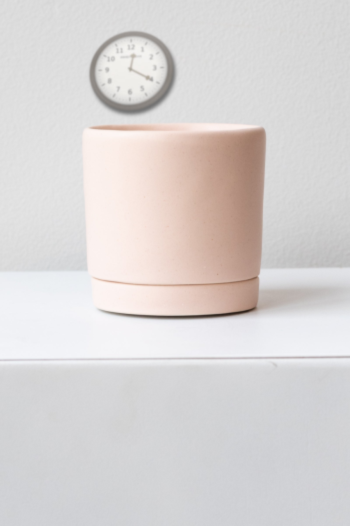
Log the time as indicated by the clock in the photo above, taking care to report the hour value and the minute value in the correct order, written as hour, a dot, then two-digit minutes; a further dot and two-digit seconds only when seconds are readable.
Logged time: 12.20
